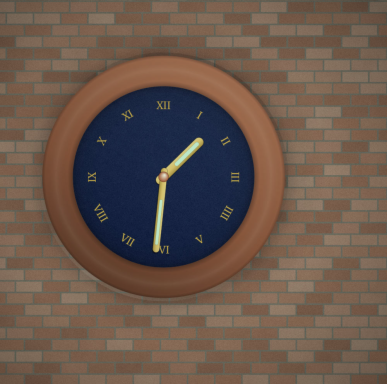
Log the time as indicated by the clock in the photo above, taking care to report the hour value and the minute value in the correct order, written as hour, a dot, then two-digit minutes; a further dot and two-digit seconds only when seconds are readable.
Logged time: 1.31
